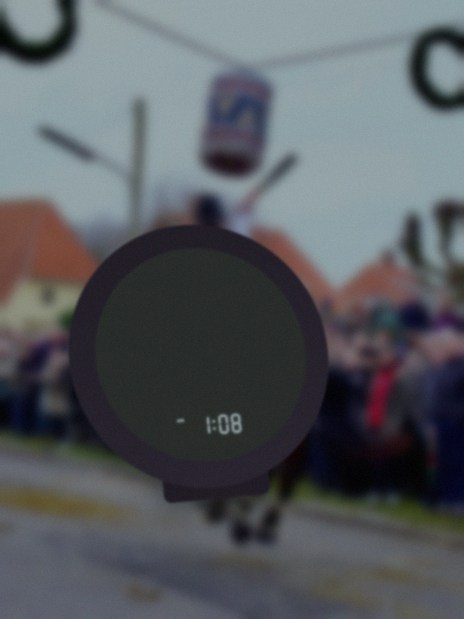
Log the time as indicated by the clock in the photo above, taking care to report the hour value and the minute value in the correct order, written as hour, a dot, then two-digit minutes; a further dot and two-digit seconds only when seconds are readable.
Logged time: 1.08
